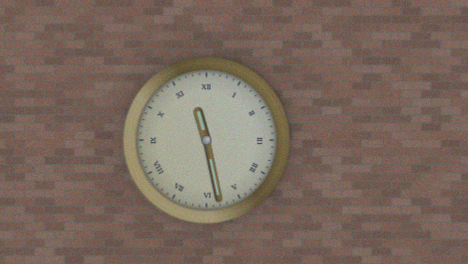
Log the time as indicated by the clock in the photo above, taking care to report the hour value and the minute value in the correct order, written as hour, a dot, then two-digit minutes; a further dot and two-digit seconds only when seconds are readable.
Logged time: 11.28
